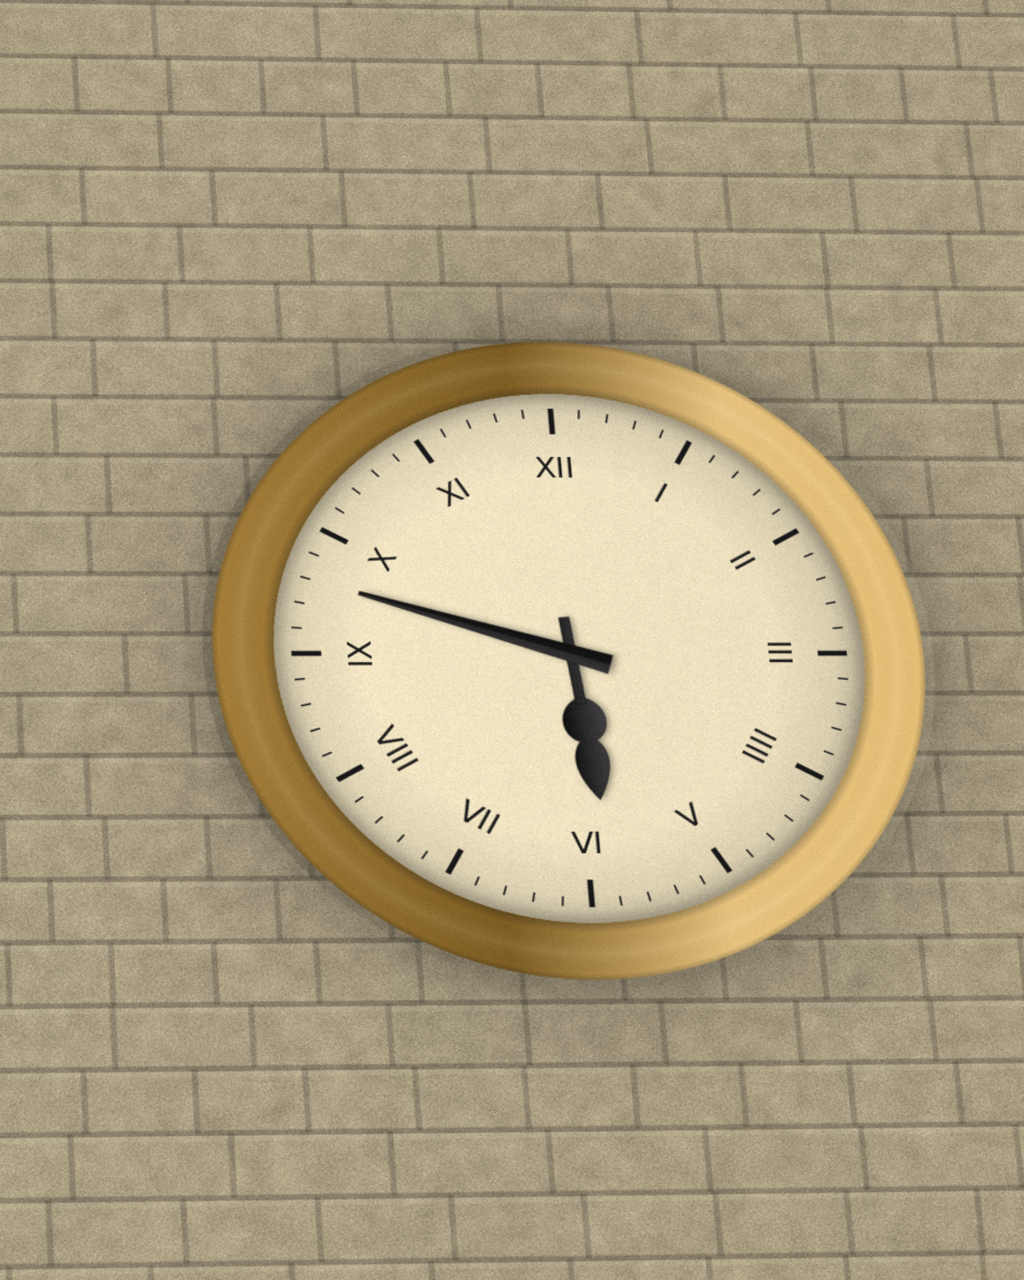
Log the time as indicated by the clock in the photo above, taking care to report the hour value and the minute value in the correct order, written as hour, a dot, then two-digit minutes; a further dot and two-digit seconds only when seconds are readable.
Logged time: 5.48
